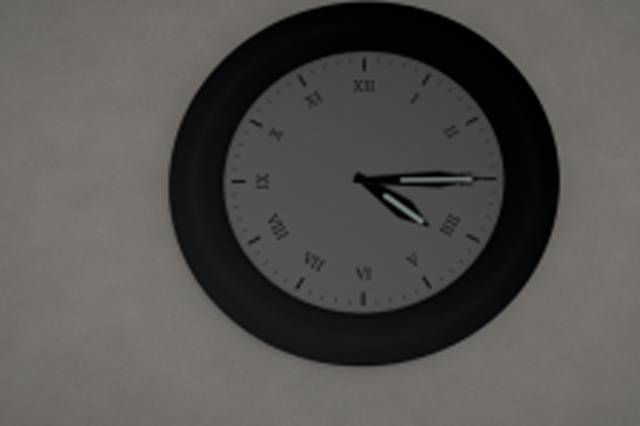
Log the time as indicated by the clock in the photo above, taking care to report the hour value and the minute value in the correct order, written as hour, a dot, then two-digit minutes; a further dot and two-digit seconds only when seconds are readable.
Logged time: 4.15
